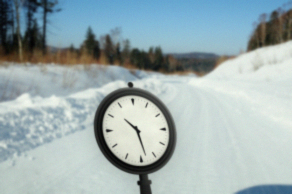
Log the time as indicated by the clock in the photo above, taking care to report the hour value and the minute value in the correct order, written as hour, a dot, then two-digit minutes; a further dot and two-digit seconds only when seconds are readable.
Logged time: 10.28
